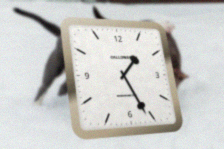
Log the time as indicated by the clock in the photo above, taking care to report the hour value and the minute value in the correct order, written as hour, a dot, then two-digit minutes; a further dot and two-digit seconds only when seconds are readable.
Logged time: 1.26
